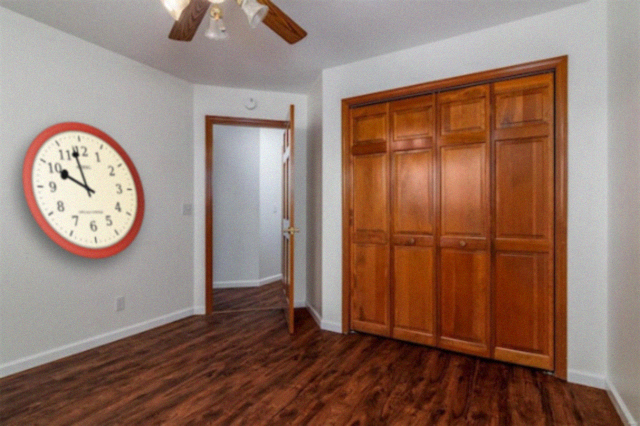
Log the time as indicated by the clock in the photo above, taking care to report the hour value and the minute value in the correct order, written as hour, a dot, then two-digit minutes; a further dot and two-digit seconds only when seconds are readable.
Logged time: 9.58
